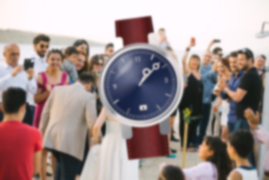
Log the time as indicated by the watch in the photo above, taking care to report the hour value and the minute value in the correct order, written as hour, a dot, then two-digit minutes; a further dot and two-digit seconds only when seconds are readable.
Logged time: 1.08
